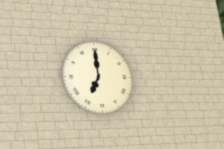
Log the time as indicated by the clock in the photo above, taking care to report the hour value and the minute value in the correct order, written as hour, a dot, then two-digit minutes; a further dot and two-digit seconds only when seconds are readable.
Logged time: 7.00
